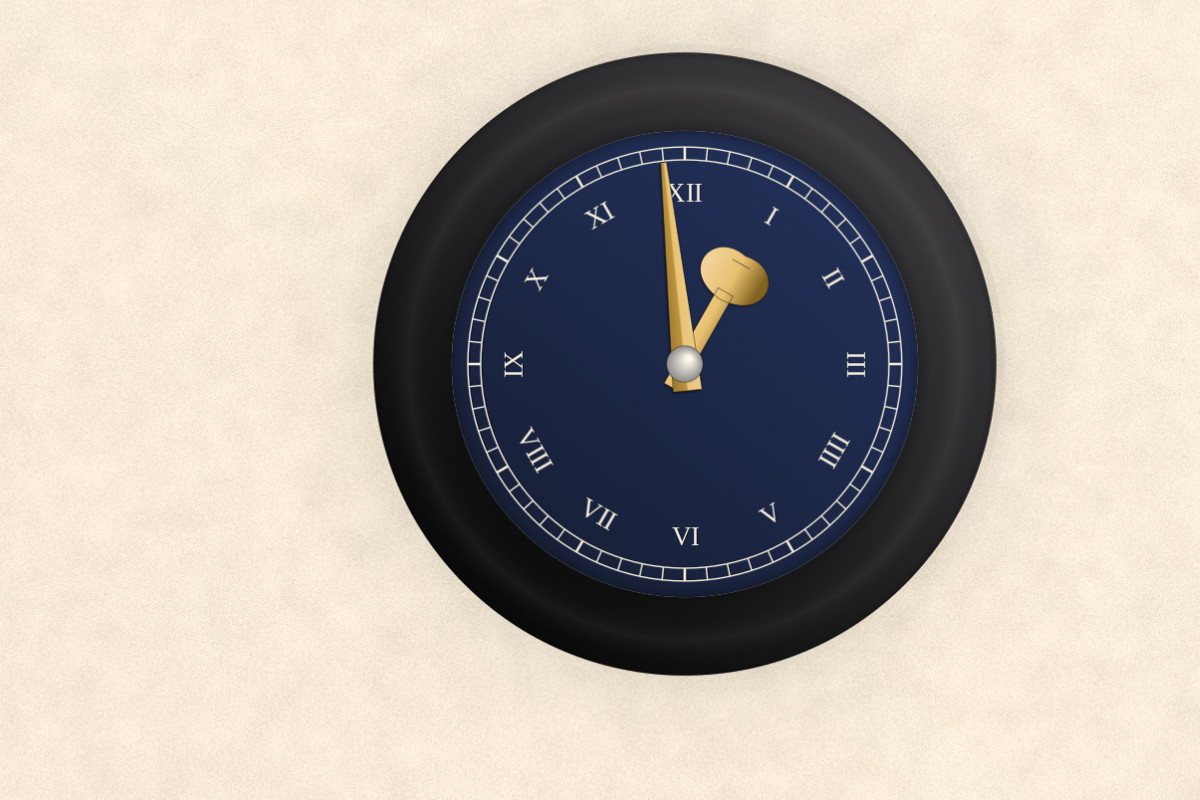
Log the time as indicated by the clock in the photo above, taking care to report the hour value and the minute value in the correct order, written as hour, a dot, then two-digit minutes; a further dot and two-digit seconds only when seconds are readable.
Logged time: 12.59
